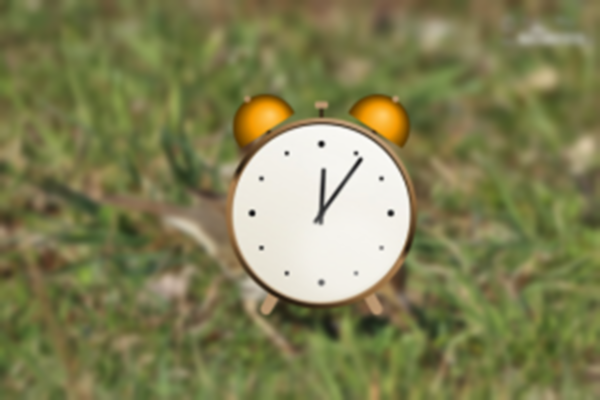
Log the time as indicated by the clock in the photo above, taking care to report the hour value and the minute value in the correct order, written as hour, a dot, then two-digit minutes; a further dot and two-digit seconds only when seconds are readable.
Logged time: 12.06
